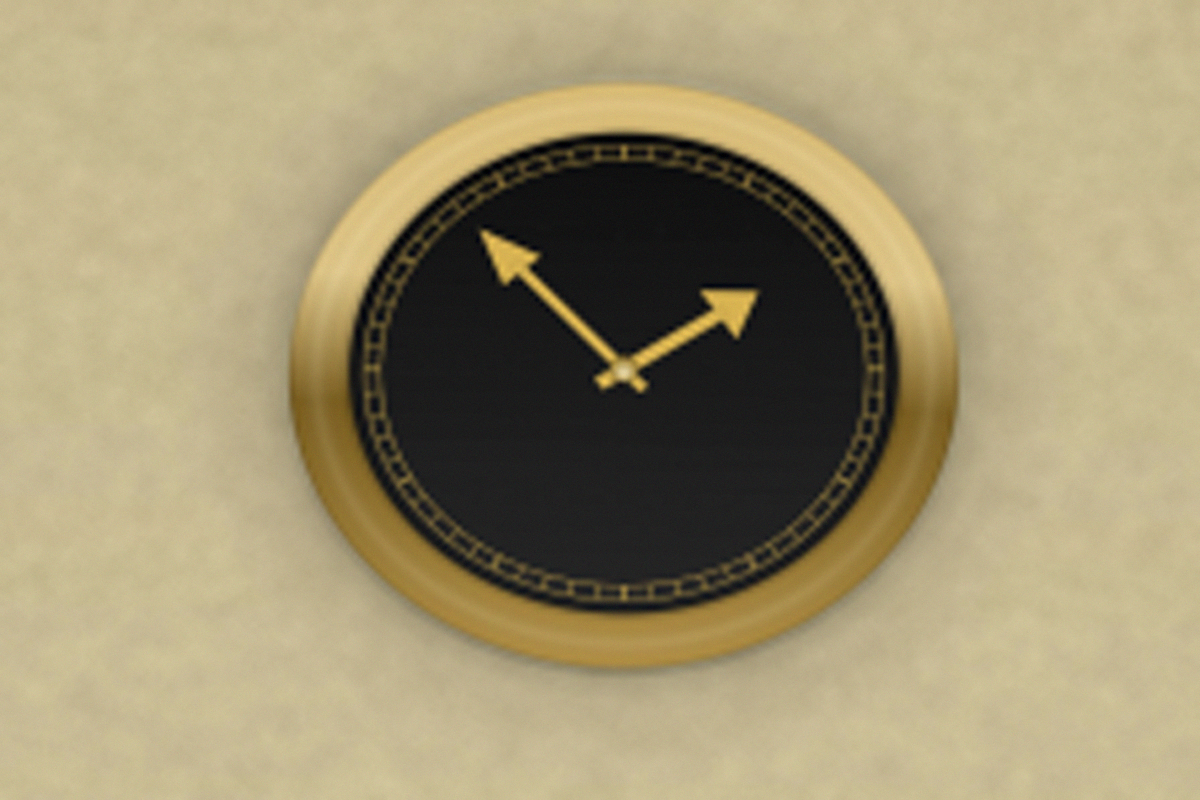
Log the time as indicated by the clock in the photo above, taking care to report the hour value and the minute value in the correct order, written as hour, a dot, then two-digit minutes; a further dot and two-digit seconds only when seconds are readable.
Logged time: 1.53
